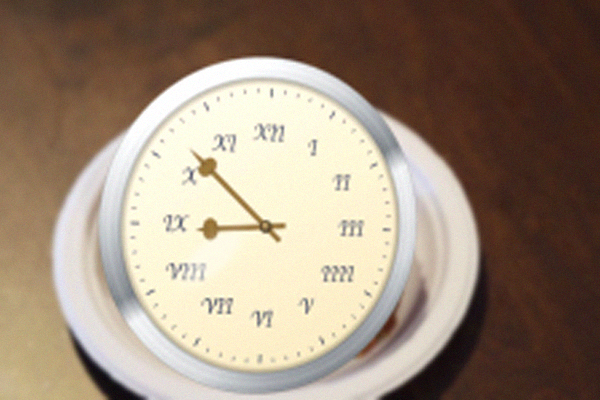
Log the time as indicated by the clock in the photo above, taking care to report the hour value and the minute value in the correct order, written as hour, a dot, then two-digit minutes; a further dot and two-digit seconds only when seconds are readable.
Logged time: 8.52
